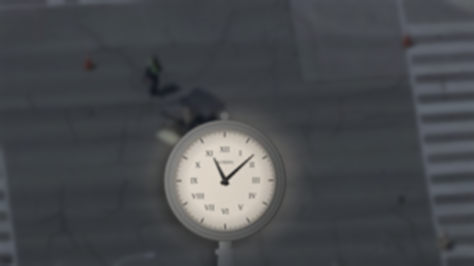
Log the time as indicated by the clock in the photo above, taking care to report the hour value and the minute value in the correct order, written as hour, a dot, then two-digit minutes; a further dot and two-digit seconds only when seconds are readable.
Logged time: 11.08
